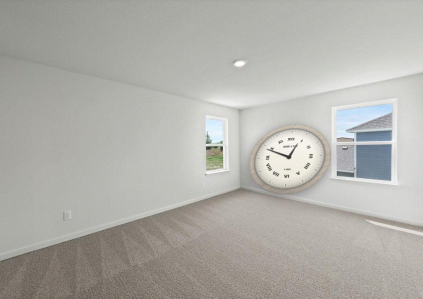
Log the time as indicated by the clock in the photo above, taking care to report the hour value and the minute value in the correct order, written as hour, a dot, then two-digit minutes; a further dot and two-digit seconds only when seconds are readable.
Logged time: 12.49
